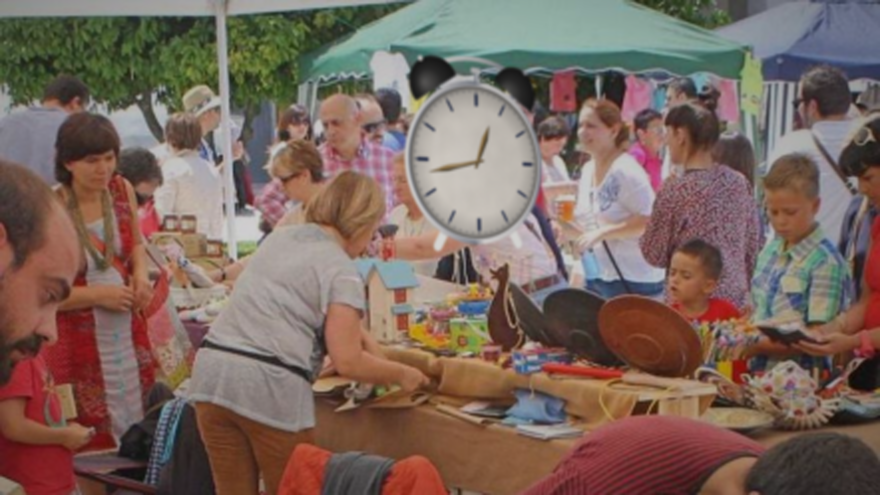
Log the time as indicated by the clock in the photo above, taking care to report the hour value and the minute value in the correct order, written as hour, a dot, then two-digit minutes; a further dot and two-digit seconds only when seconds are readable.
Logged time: 12.43
